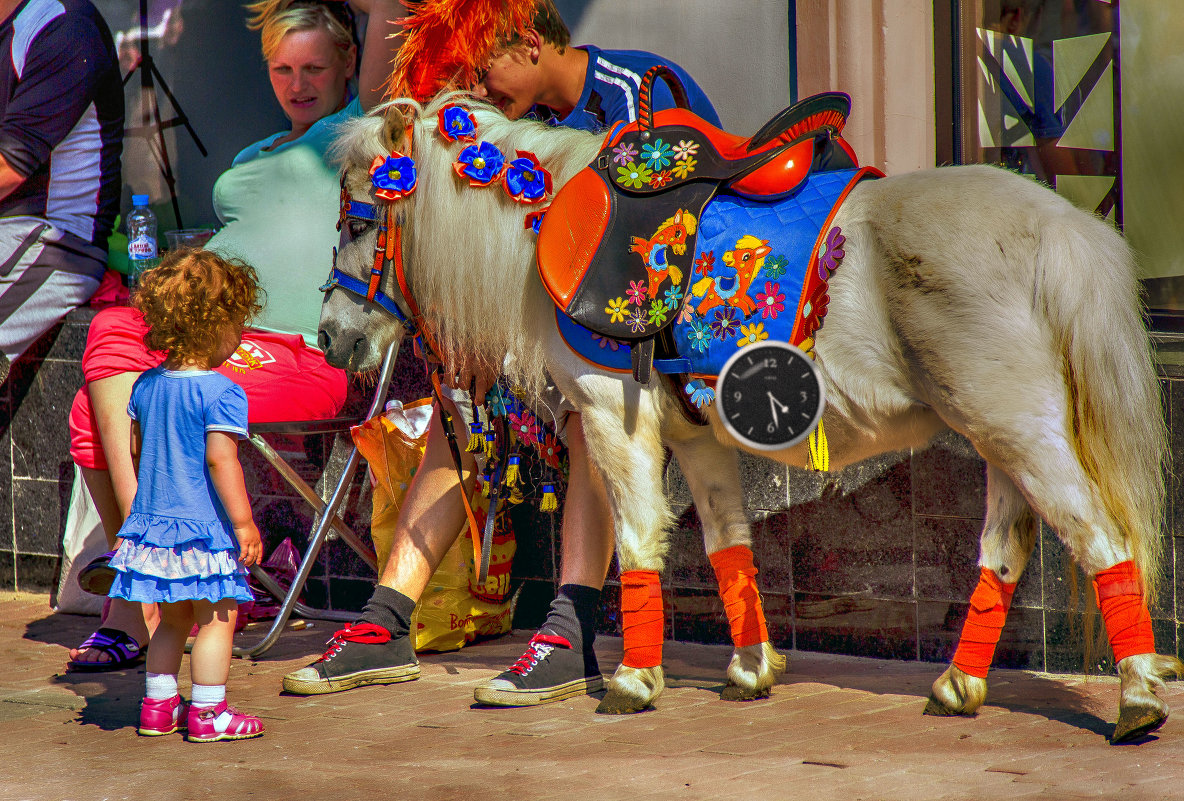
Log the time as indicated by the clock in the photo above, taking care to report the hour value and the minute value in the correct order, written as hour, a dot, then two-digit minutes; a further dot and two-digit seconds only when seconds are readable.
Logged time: 4.28
